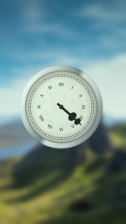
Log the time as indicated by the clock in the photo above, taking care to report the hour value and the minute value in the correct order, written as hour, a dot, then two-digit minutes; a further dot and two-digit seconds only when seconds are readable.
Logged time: 4.22
